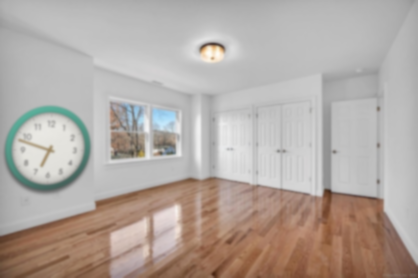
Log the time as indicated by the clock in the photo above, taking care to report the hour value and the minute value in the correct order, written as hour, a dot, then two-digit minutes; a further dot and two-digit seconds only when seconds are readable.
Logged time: 6.48
